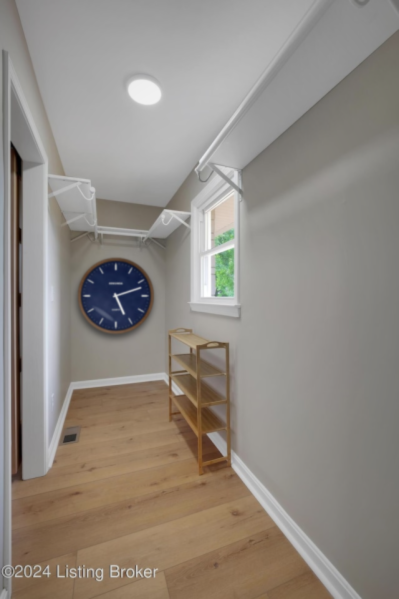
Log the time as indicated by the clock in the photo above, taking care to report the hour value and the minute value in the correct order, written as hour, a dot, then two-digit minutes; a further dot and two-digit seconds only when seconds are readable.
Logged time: 5.12
